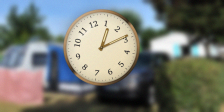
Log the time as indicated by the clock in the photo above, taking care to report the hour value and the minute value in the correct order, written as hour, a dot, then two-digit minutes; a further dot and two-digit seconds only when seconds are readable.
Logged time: 1.14
